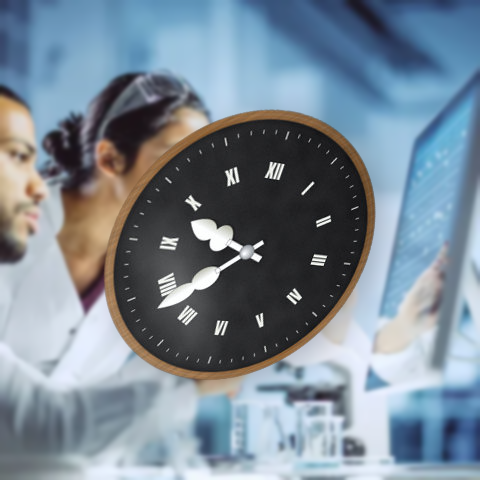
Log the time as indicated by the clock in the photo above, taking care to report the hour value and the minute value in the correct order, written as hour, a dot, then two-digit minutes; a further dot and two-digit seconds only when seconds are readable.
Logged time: 9.38
